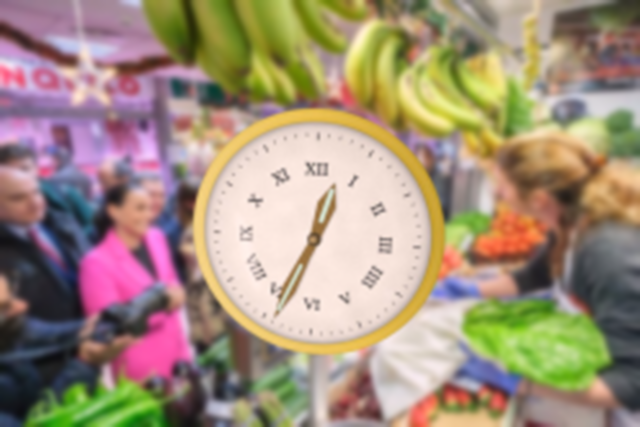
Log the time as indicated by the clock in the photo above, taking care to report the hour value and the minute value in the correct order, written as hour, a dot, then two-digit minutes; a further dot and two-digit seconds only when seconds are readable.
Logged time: 12.34
